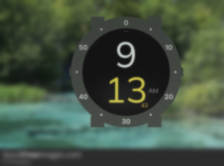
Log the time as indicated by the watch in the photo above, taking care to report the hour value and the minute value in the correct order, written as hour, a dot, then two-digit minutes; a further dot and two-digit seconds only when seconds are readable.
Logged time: 9.13
